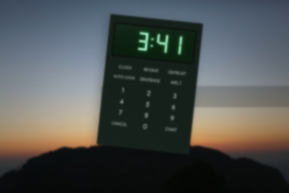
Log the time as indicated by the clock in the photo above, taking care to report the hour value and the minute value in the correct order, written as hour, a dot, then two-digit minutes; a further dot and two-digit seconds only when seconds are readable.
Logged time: 3.41
